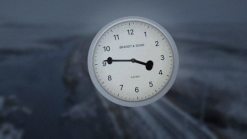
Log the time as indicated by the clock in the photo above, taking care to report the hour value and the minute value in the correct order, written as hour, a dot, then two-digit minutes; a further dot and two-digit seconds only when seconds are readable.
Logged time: 3.46
